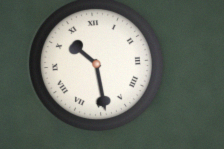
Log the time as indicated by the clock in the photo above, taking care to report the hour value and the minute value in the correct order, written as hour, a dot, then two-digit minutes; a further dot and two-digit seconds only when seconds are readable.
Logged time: 10.29
